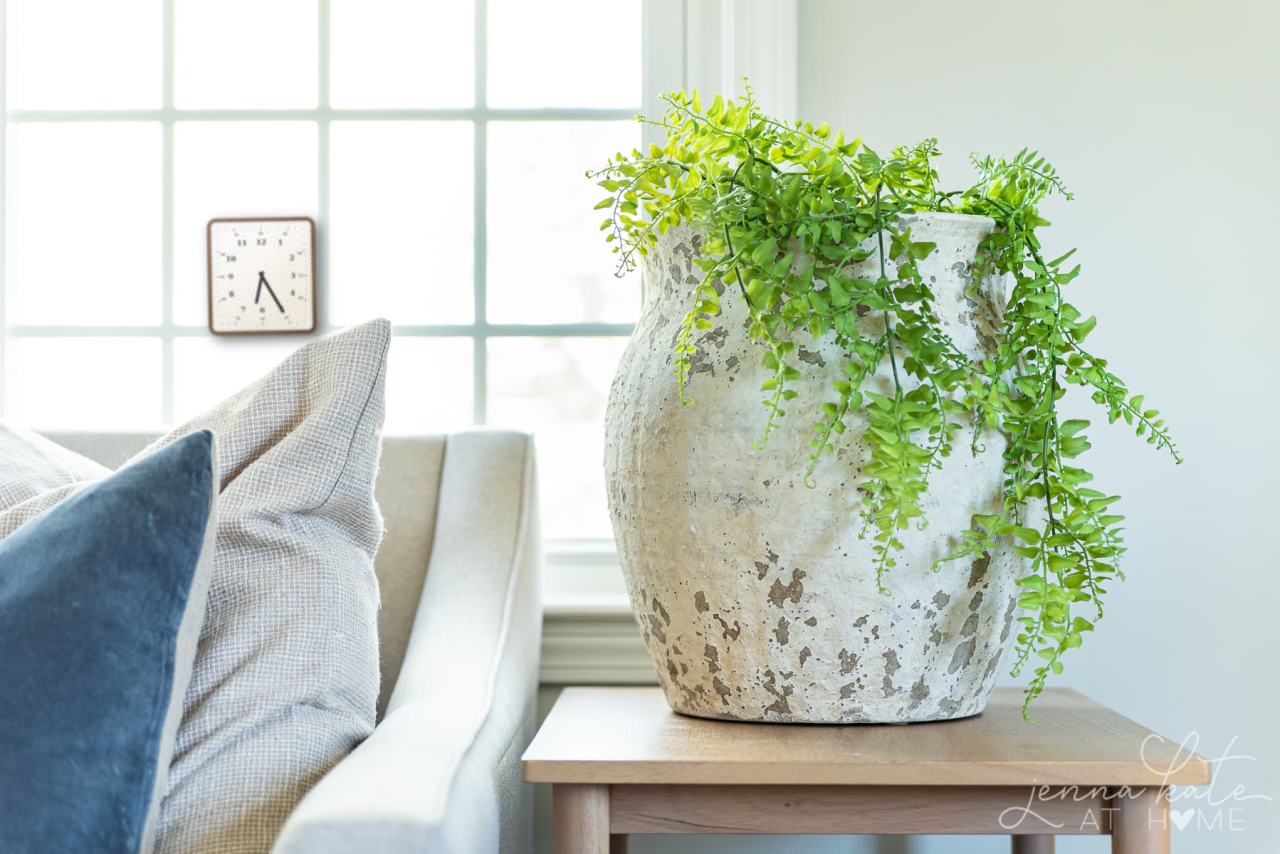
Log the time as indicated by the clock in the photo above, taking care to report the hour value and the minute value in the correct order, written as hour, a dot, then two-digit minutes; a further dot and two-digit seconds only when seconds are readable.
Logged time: 6.25
